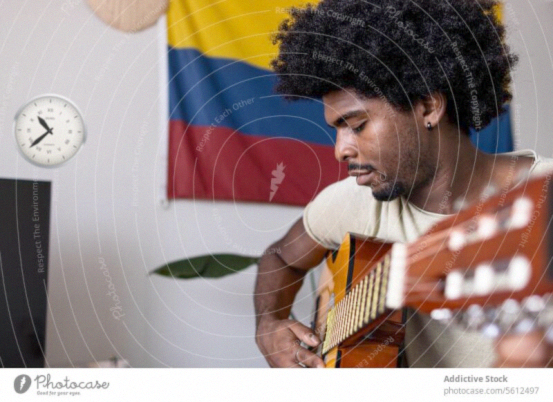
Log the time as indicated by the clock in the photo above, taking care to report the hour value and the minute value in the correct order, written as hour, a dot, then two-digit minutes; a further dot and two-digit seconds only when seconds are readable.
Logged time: 10.38
